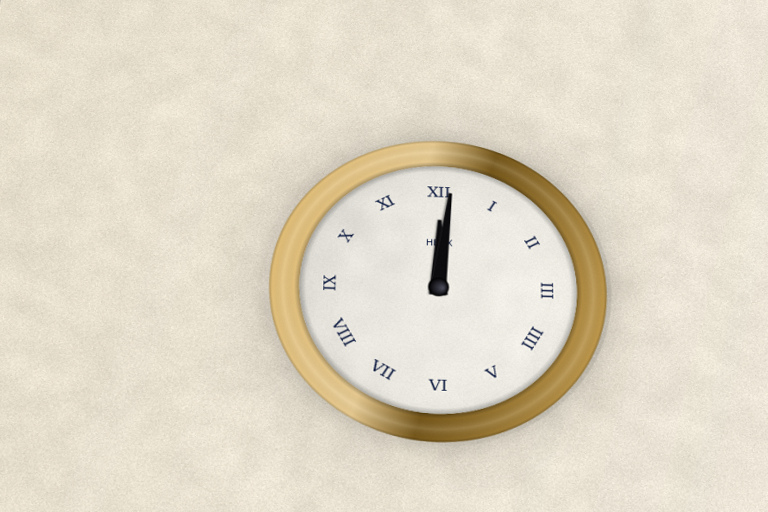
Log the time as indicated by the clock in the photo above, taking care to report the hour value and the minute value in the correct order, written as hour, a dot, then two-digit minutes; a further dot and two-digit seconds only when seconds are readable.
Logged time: 12.01
